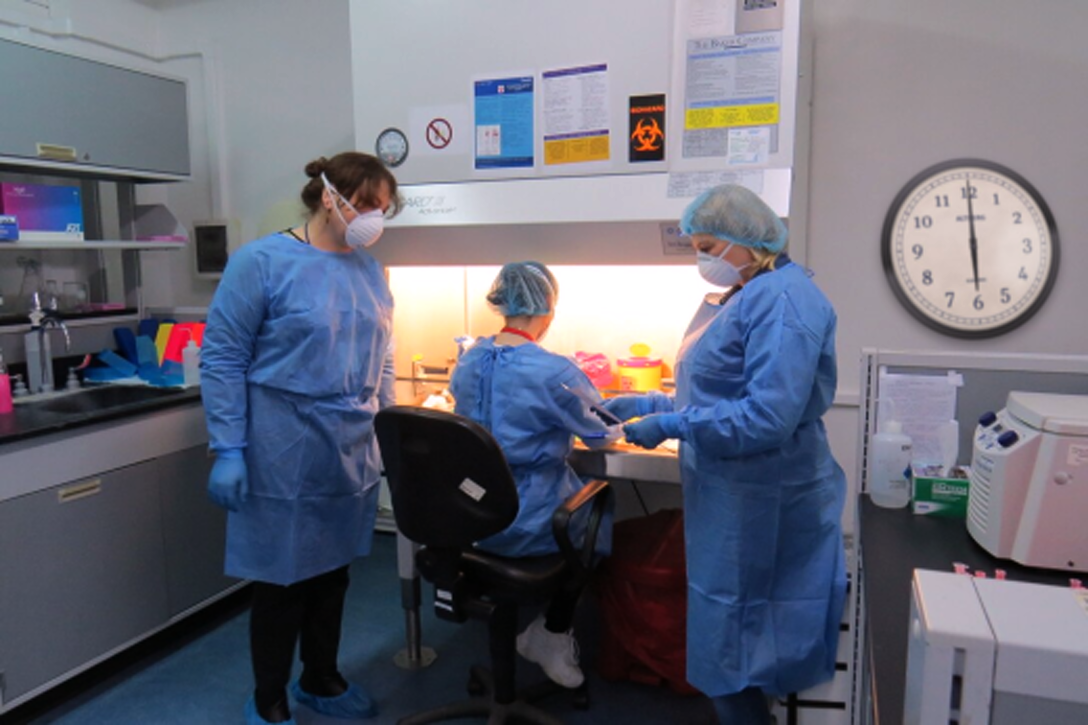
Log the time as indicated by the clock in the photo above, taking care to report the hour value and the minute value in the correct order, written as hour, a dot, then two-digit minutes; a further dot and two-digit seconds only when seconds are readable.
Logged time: 6.00
